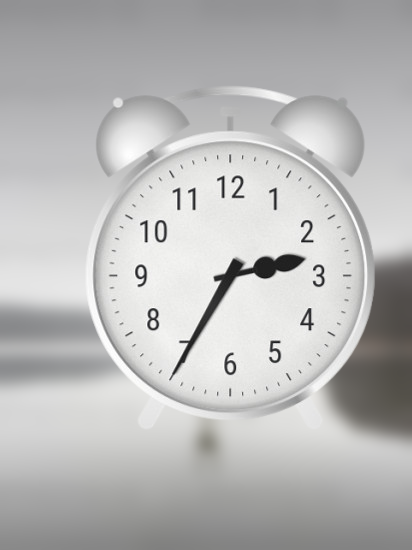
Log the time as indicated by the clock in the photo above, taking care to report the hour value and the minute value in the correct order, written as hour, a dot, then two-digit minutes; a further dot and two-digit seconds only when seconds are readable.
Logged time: 2.35
